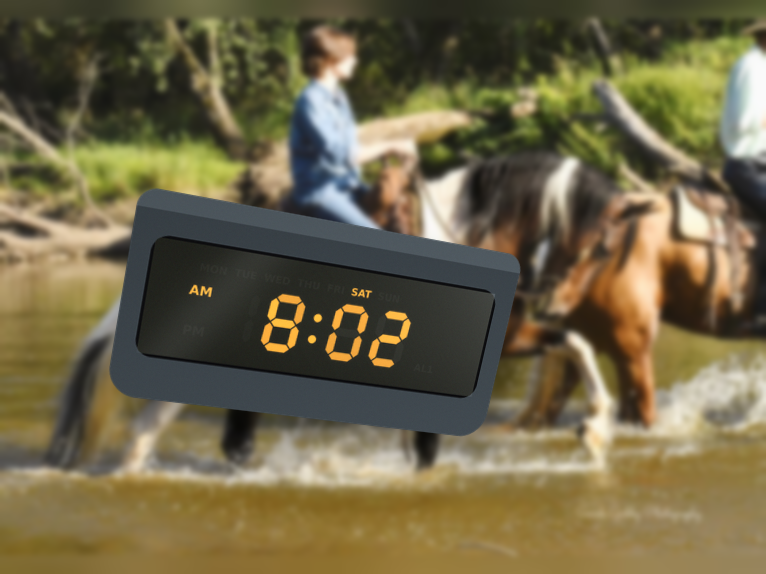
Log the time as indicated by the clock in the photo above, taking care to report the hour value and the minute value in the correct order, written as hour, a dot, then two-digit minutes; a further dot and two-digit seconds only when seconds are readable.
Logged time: 8.02
